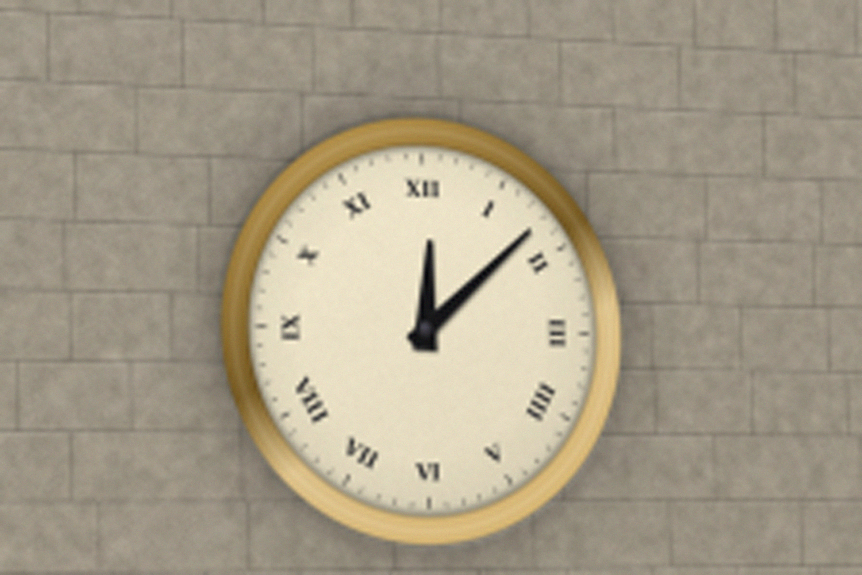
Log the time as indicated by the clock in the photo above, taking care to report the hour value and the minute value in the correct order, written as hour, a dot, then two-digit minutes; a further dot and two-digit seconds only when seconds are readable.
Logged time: 12.08
